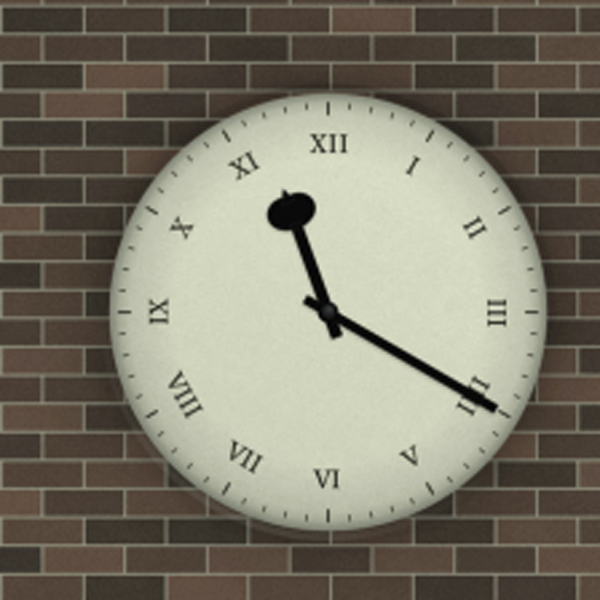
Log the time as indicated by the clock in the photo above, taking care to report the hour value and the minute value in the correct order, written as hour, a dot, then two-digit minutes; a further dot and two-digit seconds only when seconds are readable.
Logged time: 11.20
